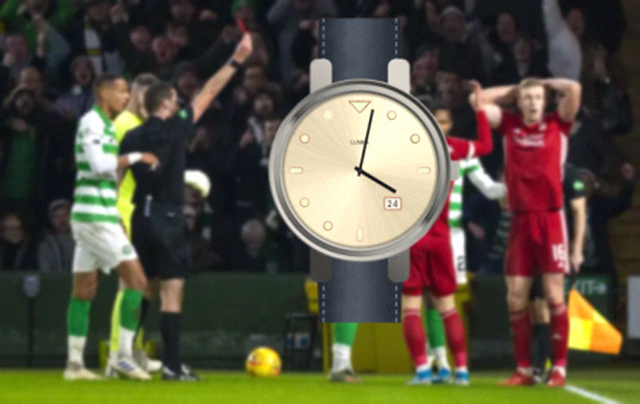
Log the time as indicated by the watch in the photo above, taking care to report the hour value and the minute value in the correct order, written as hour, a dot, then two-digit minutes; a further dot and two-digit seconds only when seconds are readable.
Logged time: 4.02
